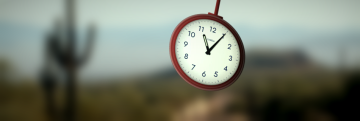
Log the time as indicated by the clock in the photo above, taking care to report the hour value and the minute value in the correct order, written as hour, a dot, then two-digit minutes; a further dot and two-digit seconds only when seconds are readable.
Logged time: 11.05
